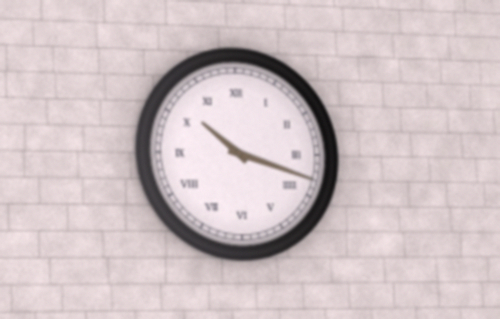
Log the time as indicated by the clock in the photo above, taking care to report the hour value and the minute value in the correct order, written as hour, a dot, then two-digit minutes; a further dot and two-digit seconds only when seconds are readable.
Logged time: 10.18
